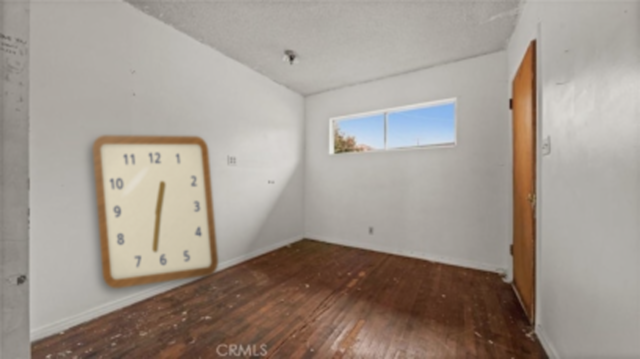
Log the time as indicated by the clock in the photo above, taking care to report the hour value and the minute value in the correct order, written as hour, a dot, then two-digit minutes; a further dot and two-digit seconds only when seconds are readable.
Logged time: 12.32
